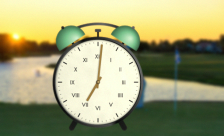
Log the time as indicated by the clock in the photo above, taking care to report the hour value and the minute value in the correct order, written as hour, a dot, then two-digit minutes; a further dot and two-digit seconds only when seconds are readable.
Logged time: 7.01
